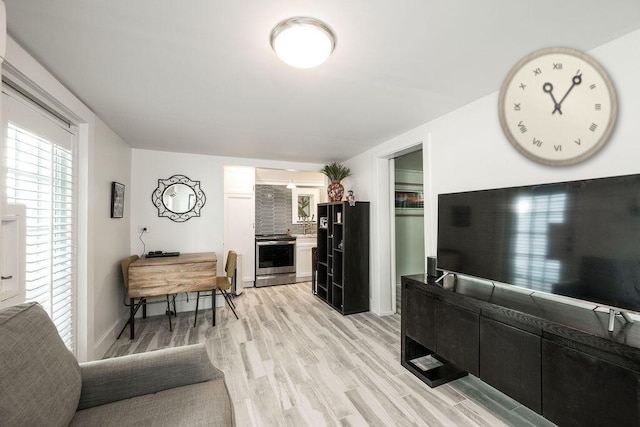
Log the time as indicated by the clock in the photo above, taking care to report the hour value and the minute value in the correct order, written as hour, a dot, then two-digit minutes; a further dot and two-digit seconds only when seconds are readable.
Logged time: 11.06
